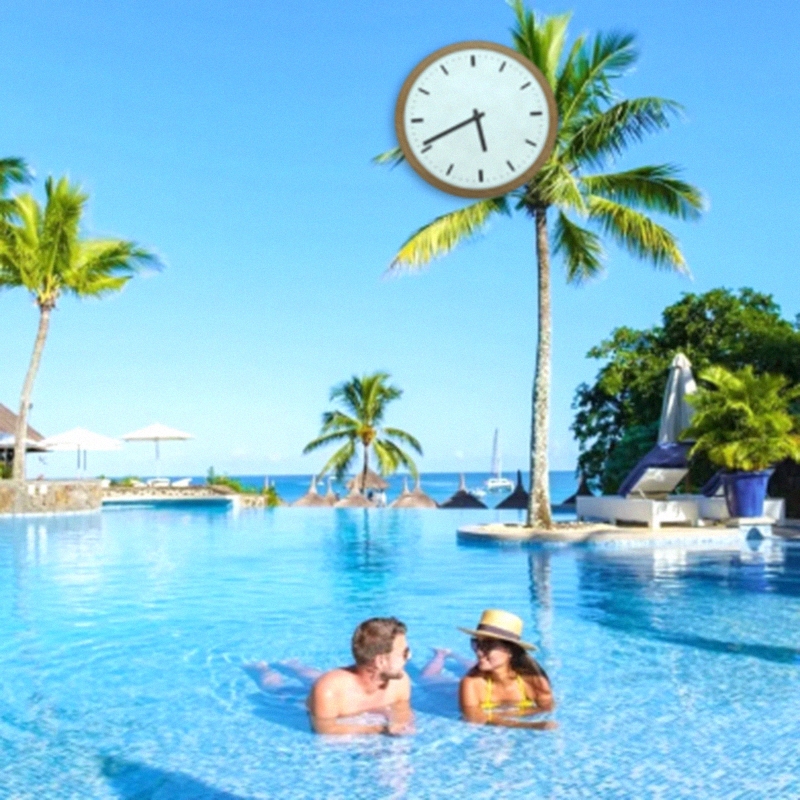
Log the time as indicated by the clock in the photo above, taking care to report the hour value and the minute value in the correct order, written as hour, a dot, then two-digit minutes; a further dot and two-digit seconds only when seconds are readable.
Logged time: 5.41
